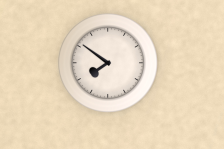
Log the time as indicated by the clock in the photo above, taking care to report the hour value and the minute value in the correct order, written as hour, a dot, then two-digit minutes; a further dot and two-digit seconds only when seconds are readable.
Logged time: 7.51
